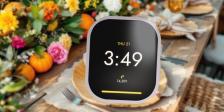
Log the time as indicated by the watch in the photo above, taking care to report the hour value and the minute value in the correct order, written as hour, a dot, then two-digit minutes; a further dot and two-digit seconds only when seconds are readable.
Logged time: 3.49
